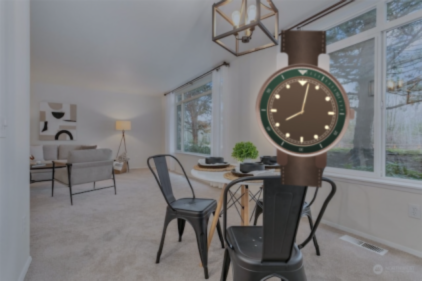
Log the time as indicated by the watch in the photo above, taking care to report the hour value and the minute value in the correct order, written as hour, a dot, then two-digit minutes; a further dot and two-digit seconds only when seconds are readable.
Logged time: 8.02
